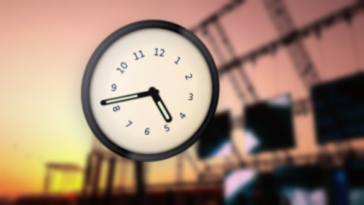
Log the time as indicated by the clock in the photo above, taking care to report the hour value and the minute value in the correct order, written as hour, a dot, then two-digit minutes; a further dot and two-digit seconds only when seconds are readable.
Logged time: 4.42
